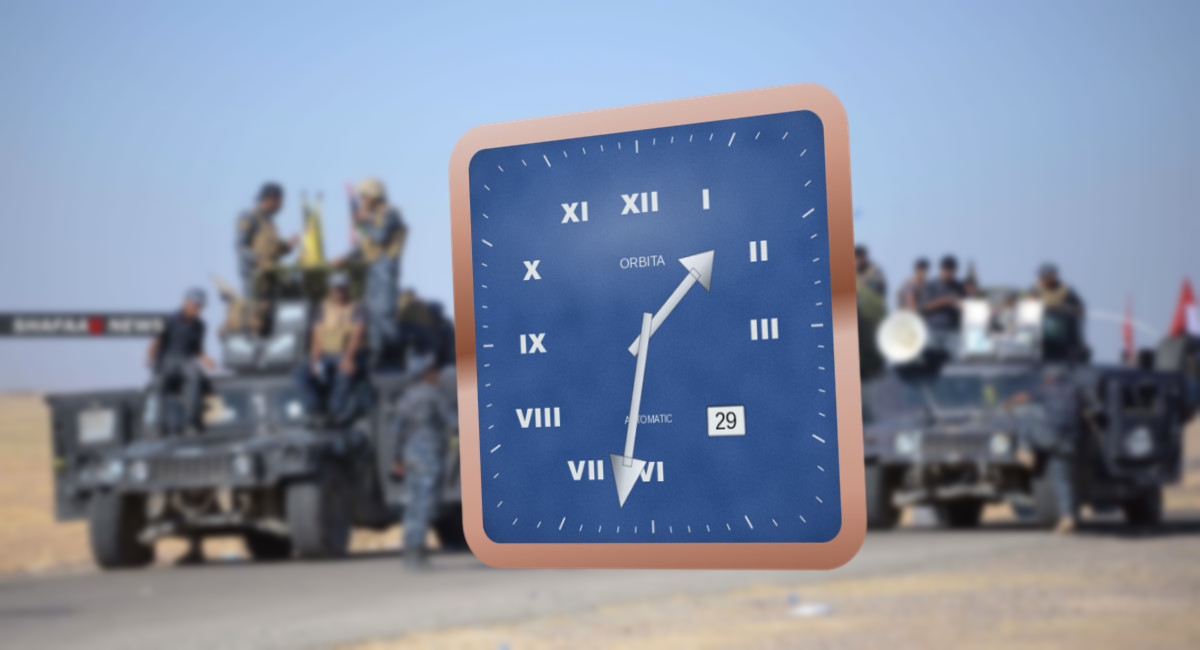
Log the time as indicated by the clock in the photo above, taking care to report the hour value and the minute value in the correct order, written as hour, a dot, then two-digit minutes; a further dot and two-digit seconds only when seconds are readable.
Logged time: 1.32
